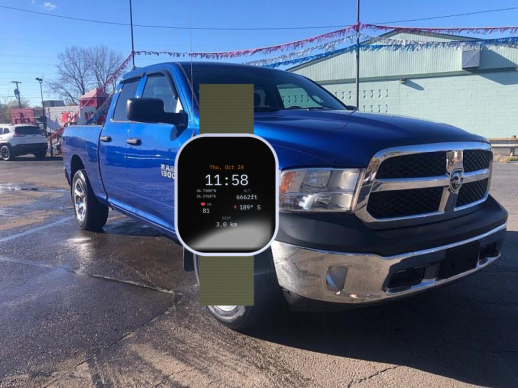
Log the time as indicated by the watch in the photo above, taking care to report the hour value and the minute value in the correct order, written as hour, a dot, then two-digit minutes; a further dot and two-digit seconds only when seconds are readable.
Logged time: 11.58
